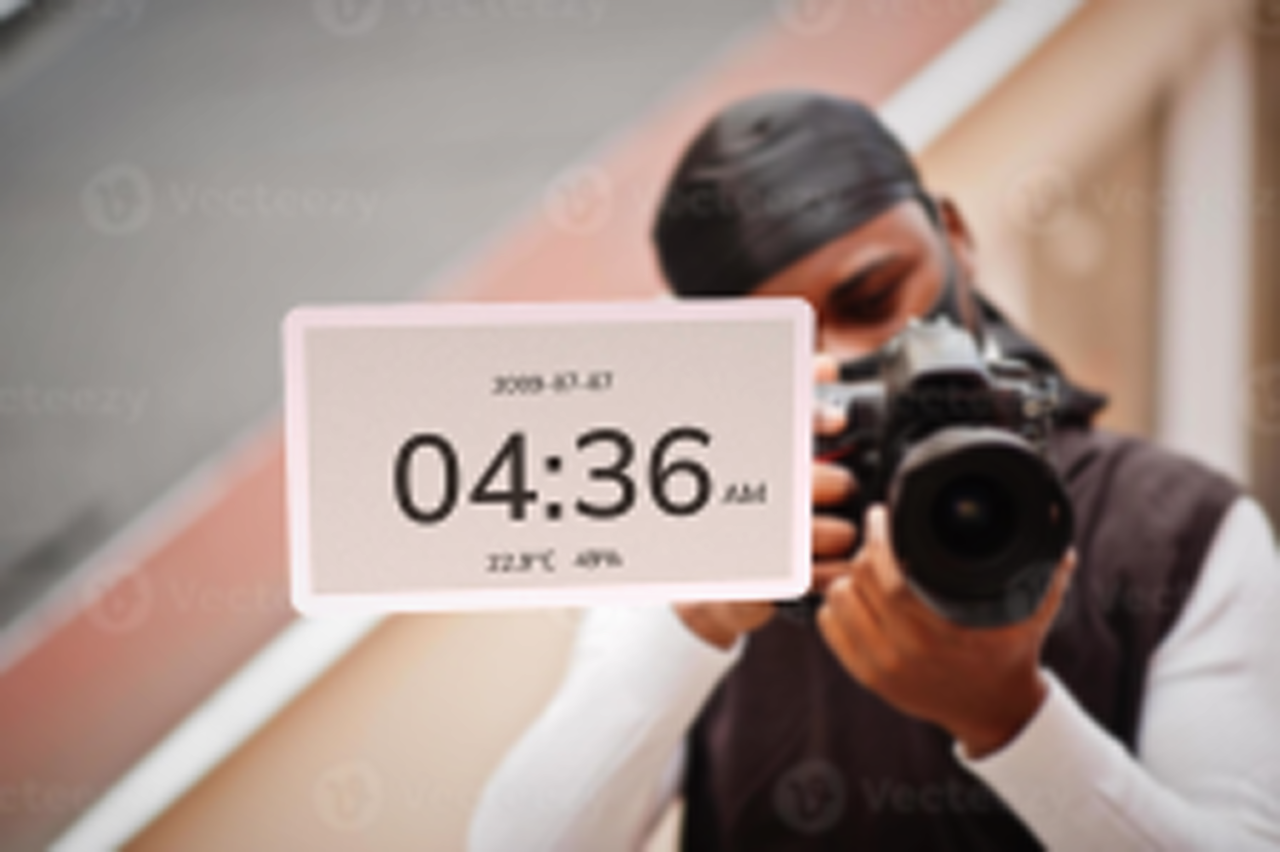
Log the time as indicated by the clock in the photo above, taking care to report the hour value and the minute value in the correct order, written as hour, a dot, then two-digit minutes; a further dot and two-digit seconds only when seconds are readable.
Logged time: 4.36
